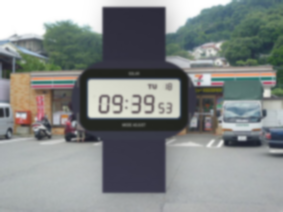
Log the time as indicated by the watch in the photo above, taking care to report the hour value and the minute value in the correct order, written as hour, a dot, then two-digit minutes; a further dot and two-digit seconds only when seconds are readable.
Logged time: 9.39
